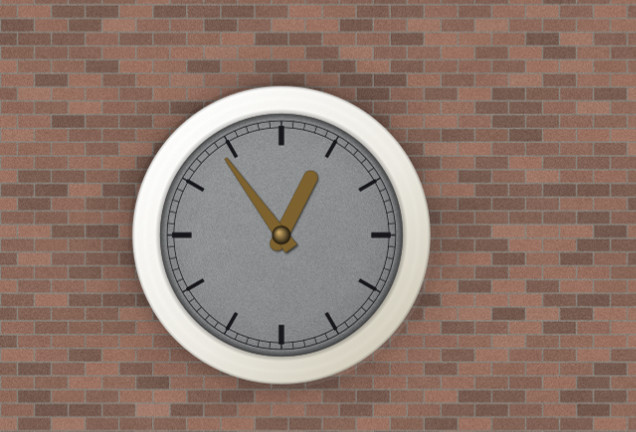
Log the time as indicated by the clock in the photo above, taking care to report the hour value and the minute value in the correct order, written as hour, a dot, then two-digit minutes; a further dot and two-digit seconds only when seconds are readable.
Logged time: 12.54
